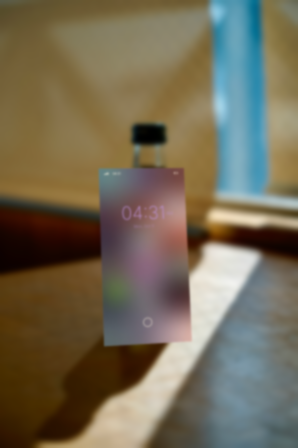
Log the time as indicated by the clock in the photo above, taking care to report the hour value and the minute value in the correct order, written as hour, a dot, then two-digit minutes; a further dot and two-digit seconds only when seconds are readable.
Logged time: 4.31
